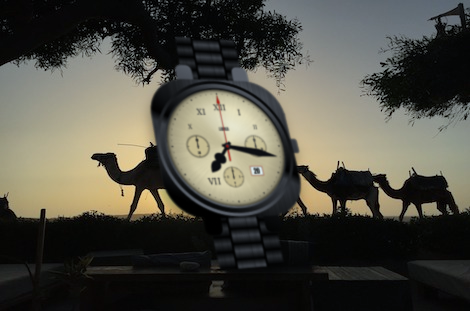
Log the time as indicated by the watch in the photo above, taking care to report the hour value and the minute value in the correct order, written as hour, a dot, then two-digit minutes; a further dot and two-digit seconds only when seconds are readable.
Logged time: 7.17
